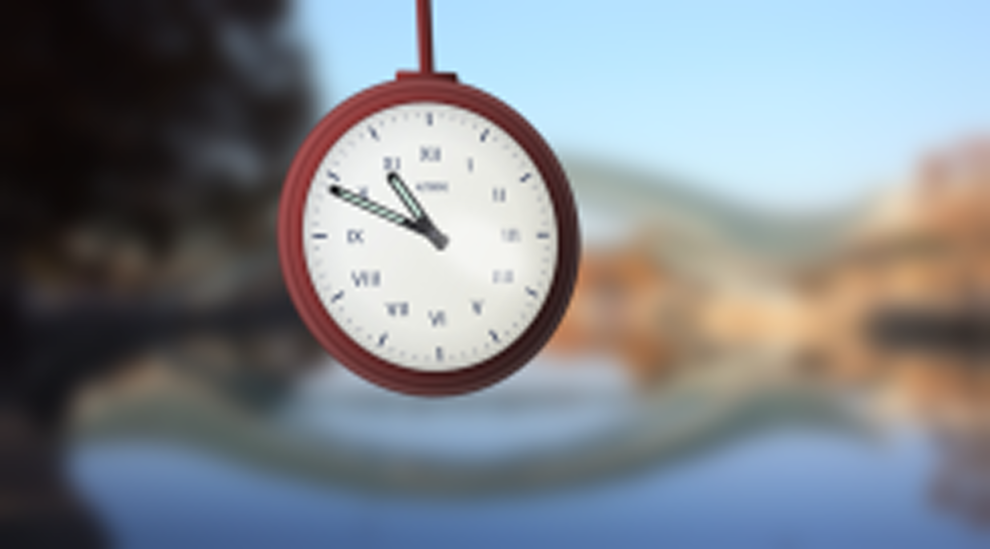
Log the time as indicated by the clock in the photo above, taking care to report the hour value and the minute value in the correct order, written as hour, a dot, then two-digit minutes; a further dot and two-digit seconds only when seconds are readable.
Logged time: 10.49
